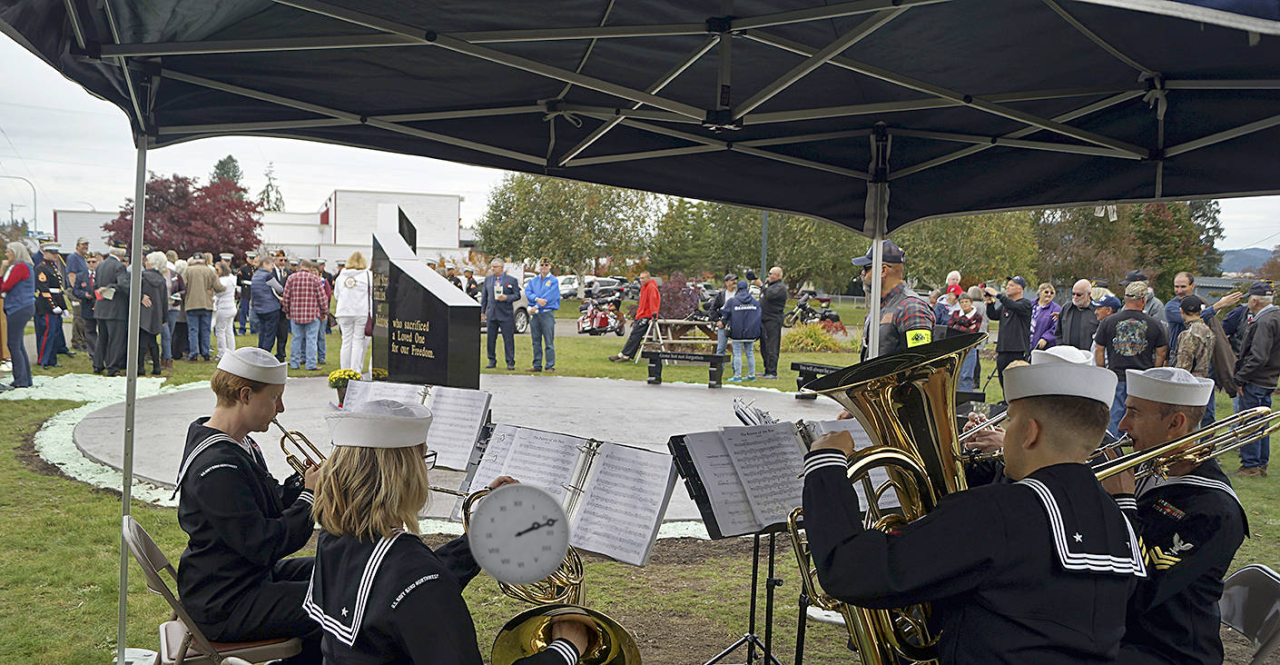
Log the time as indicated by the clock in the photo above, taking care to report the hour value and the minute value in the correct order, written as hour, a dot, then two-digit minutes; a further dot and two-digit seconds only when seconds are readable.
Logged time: 2.12
